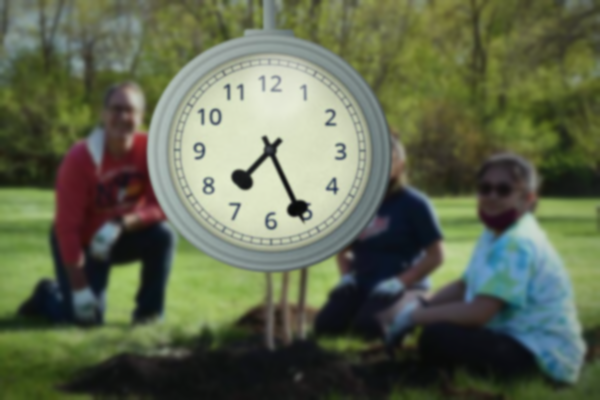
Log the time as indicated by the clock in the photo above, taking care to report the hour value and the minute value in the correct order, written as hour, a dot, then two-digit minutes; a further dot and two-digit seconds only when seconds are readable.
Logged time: 7.26
